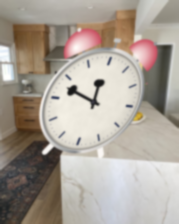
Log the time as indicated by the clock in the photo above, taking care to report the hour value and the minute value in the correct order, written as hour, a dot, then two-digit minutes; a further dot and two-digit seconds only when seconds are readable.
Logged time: 11.48
